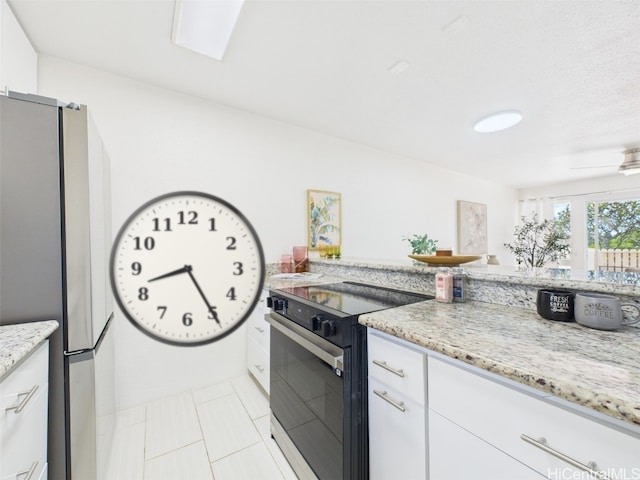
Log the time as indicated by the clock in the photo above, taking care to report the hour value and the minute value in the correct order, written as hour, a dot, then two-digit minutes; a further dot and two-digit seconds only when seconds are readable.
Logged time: 8.25
